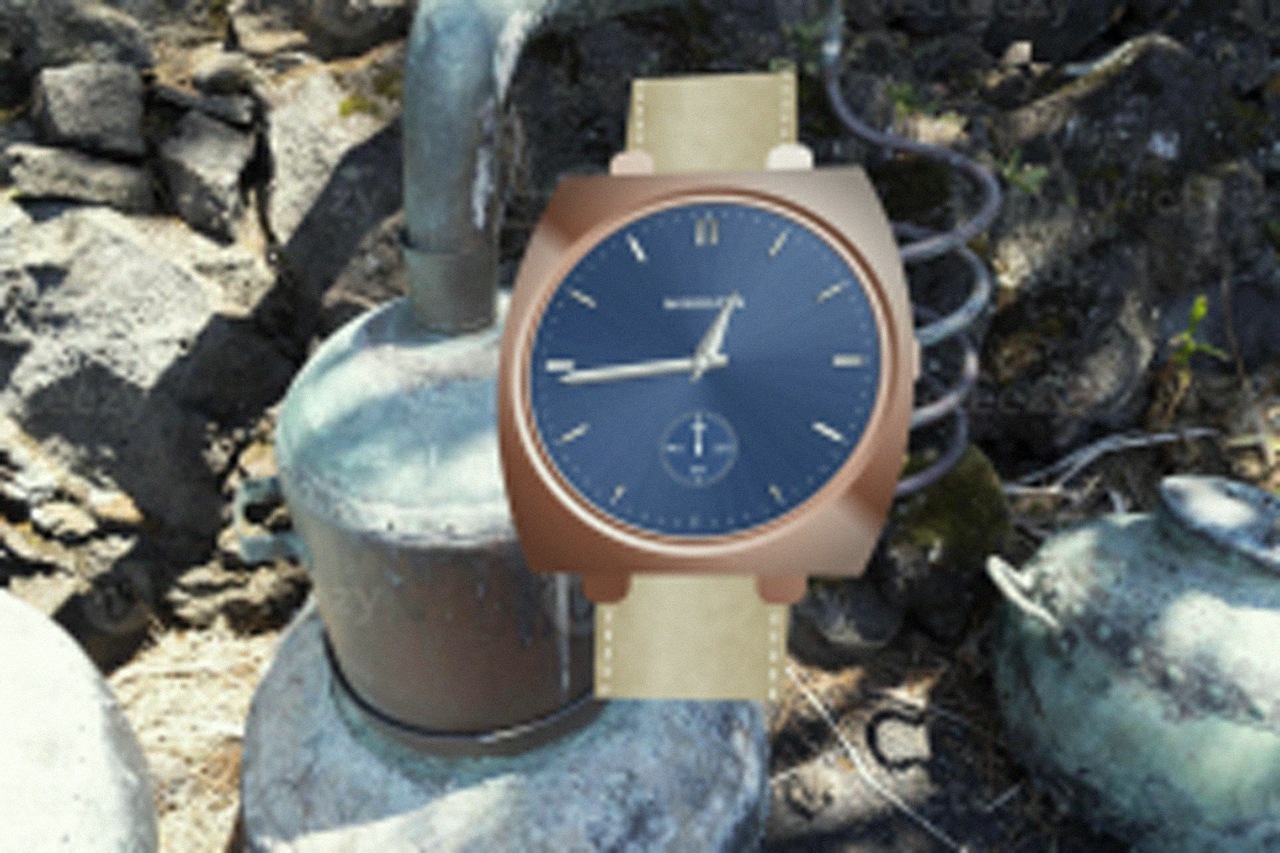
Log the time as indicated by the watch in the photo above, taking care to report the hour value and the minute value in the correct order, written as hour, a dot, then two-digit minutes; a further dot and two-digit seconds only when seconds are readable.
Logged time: 12.44
